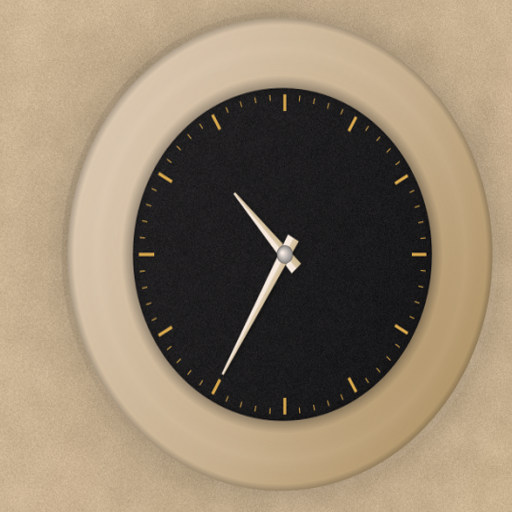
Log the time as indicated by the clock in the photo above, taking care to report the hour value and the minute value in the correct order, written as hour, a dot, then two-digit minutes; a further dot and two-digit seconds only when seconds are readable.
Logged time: 10.35
